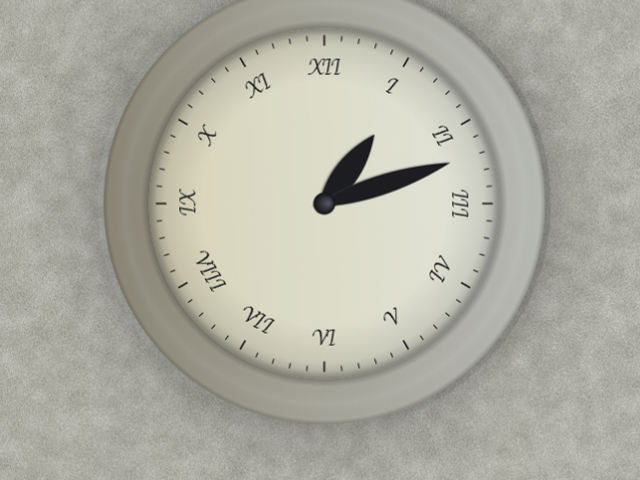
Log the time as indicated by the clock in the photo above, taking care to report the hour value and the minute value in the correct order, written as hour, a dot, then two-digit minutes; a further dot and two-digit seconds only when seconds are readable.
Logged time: 1.12
